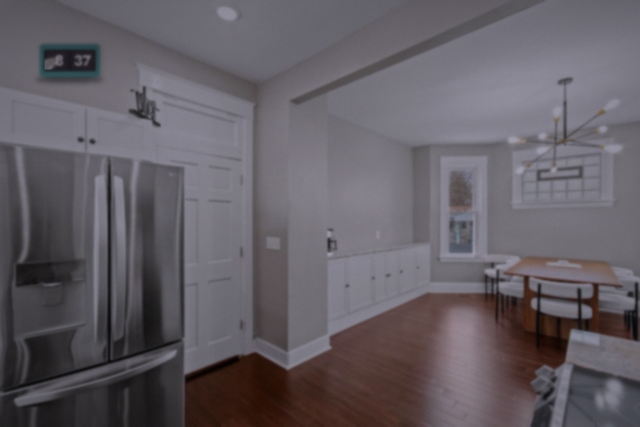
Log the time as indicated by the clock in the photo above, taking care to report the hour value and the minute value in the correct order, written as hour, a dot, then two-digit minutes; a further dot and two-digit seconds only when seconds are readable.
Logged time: 8.37
